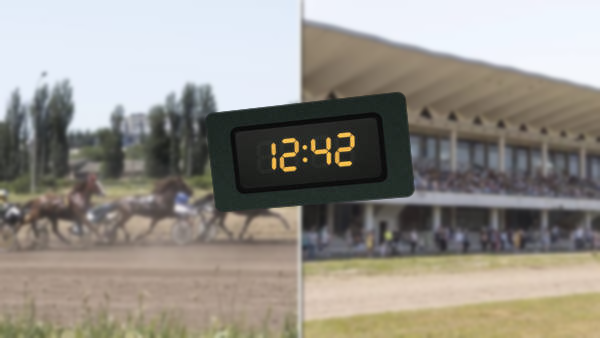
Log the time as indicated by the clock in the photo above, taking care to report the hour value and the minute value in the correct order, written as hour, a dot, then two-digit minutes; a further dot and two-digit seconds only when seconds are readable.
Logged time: 12.42
